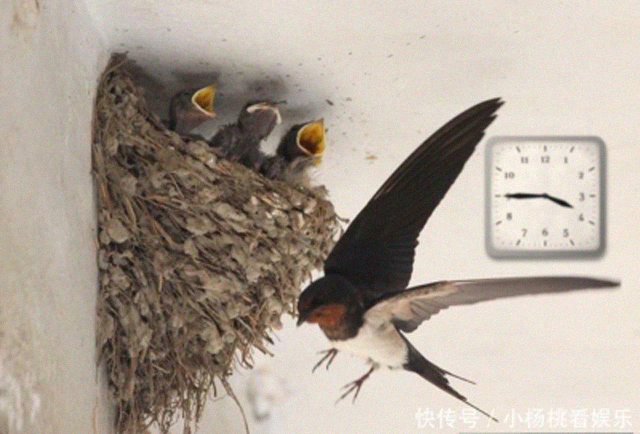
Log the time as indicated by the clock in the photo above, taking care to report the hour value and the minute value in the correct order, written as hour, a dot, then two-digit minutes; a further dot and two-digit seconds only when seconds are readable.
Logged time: 3.45
